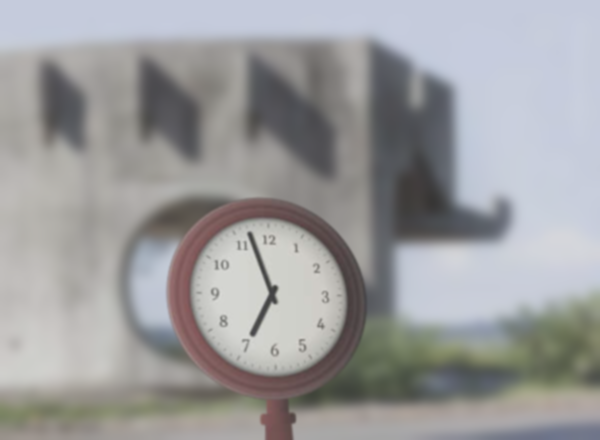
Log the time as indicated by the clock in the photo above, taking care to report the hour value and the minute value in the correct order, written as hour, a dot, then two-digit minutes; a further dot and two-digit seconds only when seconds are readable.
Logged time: 6.57
